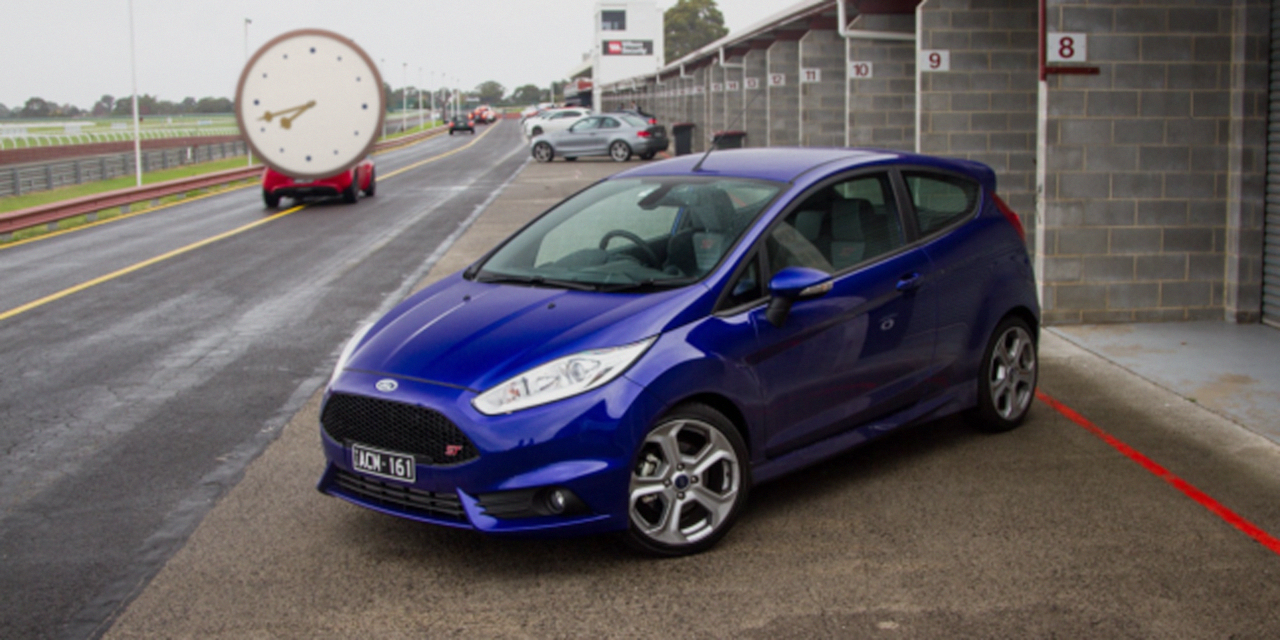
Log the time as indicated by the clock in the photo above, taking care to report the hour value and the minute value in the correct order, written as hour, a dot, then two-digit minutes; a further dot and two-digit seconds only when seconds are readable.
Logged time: 7.42
